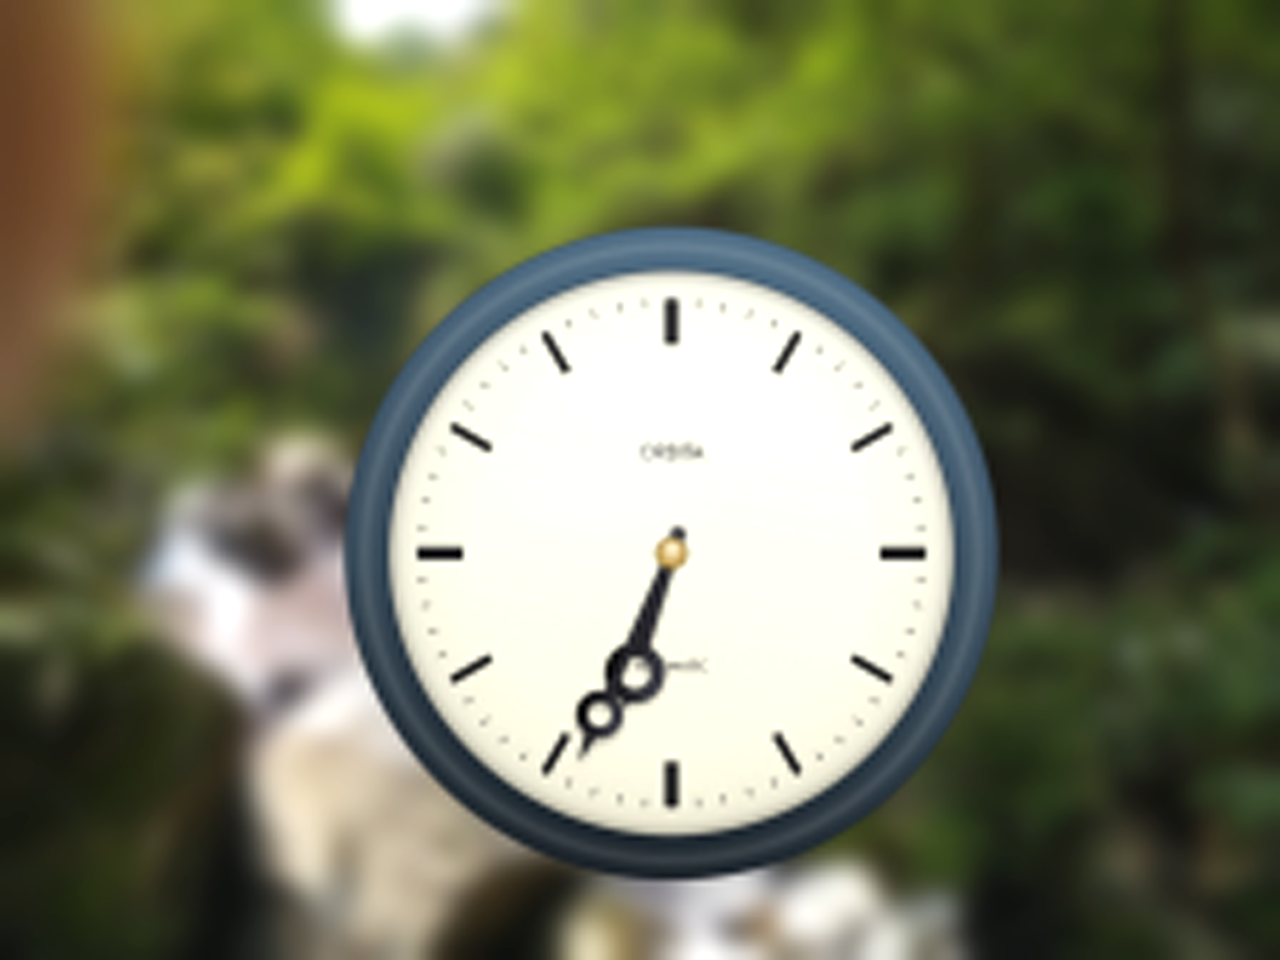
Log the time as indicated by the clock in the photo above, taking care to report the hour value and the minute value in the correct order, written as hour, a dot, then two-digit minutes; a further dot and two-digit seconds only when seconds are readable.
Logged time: 6.34
